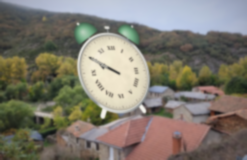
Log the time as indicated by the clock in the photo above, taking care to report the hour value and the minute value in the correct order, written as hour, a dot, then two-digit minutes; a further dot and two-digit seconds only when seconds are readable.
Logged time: 9.50
